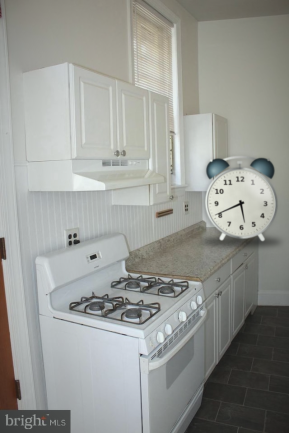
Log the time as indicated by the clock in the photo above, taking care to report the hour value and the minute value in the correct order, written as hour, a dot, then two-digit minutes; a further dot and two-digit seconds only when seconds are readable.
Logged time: 5.41
